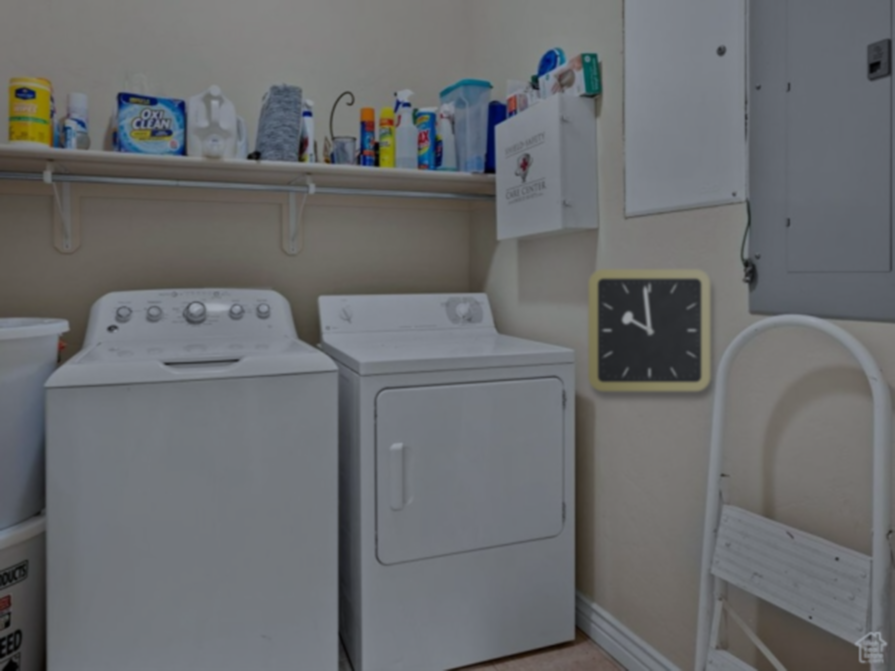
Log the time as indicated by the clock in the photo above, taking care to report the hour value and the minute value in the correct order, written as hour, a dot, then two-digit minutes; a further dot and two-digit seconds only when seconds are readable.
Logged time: 9.59
